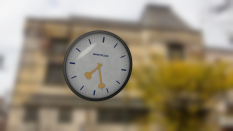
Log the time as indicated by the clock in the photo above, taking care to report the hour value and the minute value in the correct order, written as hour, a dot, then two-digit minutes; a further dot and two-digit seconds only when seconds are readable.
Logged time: 7.27
